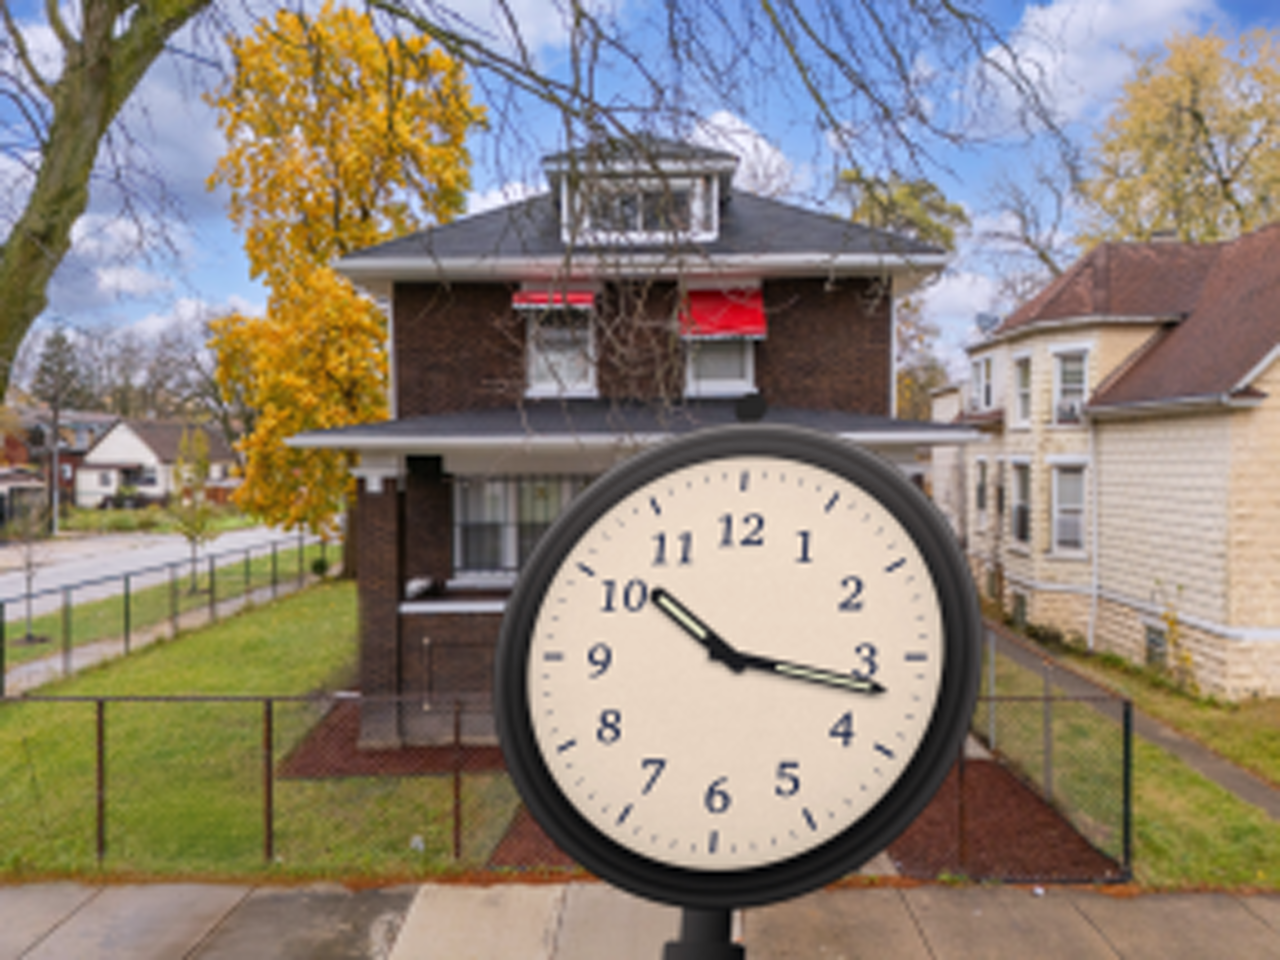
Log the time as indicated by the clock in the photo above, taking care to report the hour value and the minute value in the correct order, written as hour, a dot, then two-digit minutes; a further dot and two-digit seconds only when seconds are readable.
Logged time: 10.17
